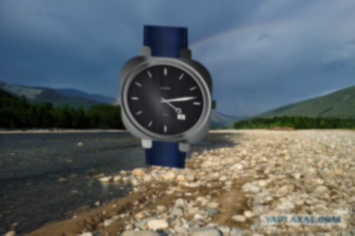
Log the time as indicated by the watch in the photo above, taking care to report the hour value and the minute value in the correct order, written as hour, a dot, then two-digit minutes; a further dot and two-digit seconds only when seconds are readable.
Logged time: 4.13
